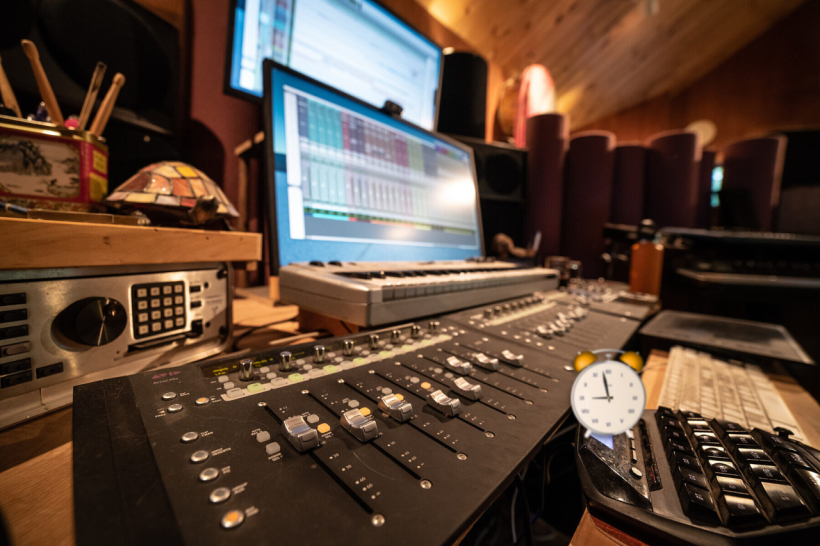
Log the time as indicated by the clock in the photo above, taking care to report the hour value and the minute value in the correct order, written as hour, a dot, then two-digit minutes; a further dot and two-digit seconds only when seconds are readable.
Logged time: 8.58
